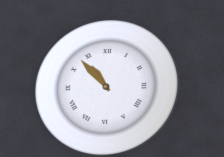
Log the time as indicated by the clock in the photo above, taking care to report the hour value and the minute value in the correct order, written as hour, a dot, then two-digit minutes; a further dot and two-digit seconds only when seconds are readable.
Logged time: 10.53
